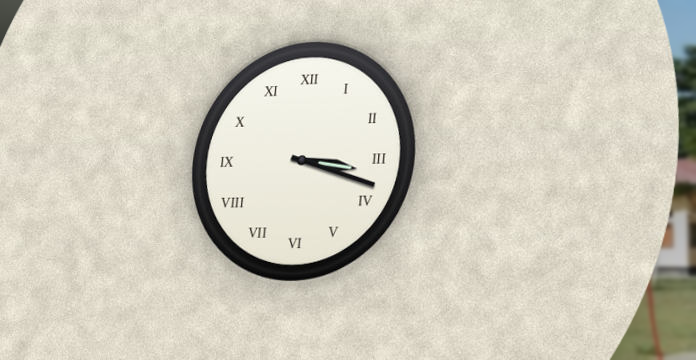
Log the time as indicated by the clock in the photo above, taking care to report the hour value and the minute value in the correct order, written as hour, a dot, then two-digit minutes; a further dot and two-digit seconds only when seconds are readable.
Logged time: 3.18
